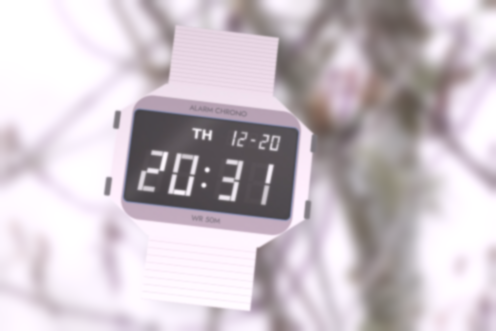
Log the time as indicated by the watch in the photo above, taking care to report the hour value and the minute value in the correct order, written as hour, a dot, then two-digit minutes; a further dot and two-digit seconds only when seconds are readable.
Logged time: 20.31
